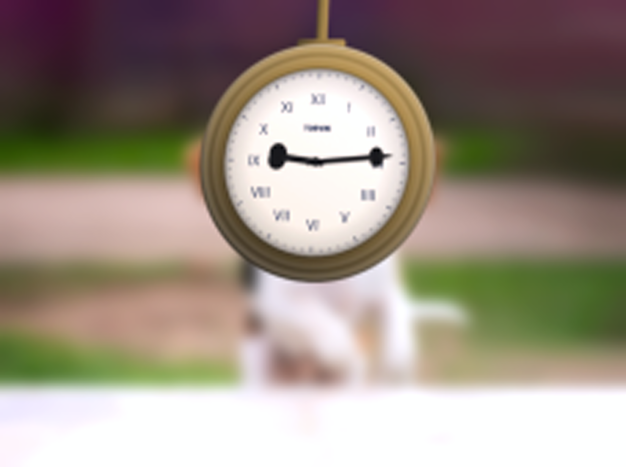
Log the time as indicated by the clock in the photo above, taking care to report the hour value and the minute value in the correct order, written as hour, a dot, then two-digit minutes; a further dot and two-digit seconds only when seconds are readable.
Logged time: 9.14
